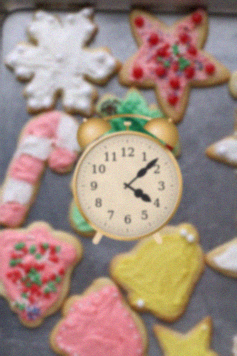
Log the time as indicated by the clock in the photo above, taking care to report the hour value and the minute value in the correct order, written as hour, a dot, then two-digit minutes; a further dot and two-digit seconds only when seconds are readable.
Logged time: 4.08
